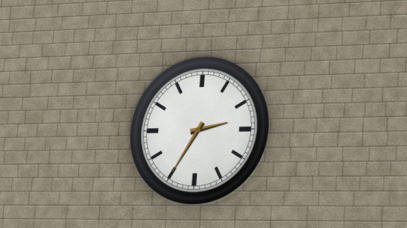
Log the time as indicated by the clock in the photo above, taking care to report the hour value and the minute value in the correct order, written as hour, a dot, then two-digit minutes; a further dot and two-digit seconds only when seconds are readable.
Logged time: 2.35
